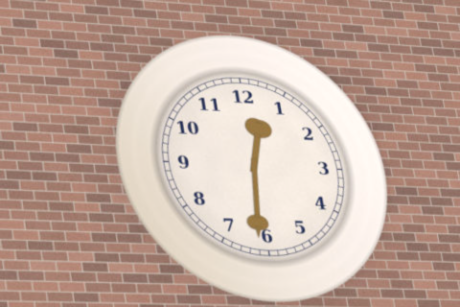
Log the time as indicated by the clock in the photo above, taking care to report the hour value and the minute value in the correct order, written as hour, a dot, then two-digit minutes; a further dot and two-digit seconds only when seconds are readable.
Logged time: 12.31
